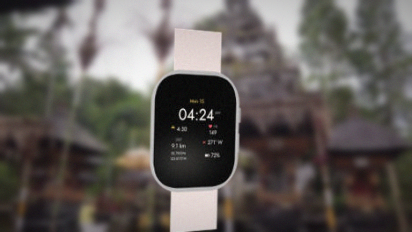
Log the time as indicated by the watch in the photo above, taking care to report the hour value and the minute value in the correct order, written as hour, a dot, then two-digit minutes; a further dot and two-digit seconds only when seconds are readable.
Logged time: 4.24
